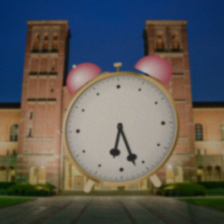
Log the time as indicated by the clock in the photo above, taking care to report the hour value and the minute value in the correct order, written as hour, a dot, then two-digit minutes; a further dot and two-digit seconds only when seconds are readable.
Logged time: 6.27
